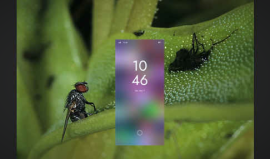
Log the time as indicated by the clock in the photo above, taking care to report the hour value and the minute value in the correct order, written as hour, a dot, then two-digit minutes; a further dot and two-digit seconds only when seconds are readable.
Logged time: 10.46
